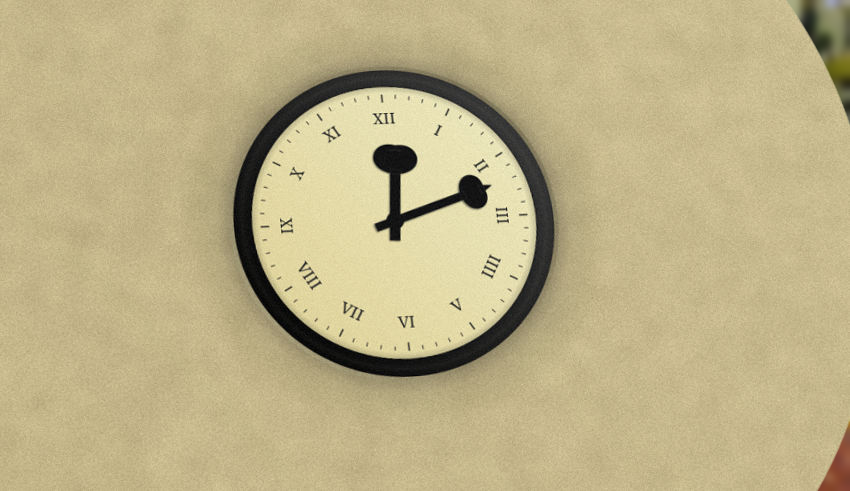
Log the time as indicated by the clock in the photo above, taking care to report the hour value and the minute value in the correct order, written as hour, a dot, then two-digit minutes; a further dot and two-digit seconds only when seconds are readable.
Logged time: 12.12
